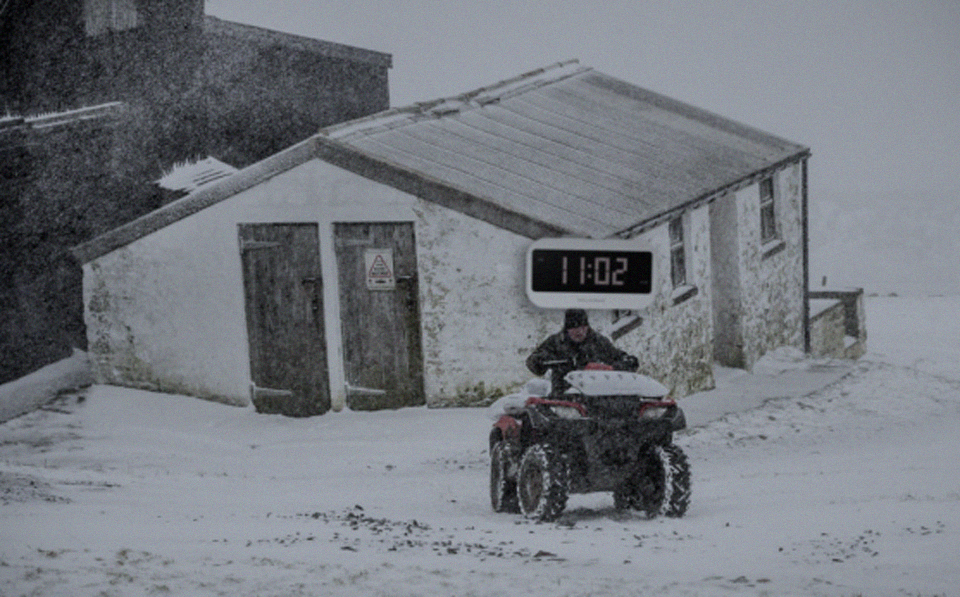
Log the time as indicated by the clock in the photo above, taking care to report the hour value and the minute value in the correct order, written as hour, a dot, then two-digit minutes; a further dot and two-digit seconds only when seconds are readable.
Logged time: 11.02
